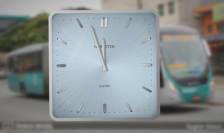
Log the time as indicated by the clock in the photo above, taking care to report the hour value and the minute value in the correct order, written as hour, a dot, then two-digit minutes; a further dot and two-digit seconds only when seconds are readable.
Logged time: 11.57
